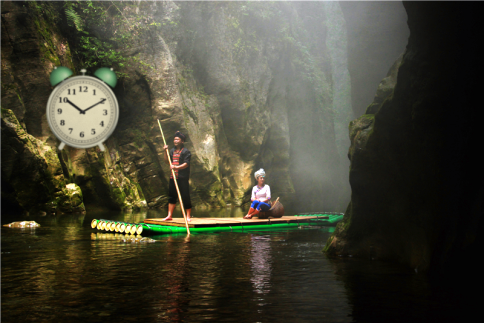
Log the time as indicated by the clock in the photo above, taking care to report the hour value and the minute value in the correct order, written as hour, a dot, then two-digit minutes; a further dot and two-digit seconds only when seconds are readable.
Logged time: 10.10
